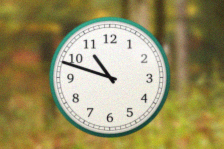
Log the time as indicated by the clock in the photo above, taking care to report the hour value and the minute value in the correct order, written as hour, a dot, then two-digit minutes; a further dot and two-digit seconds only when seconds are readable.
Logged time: 10.48
